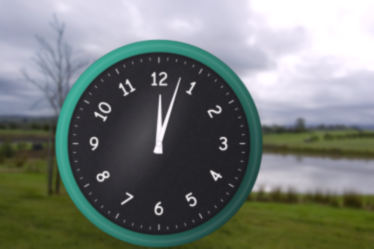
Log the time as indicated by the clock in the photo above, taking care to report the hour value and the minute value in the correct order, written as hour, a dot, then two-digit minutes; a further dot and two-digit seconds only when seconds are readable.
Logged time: 12.03
